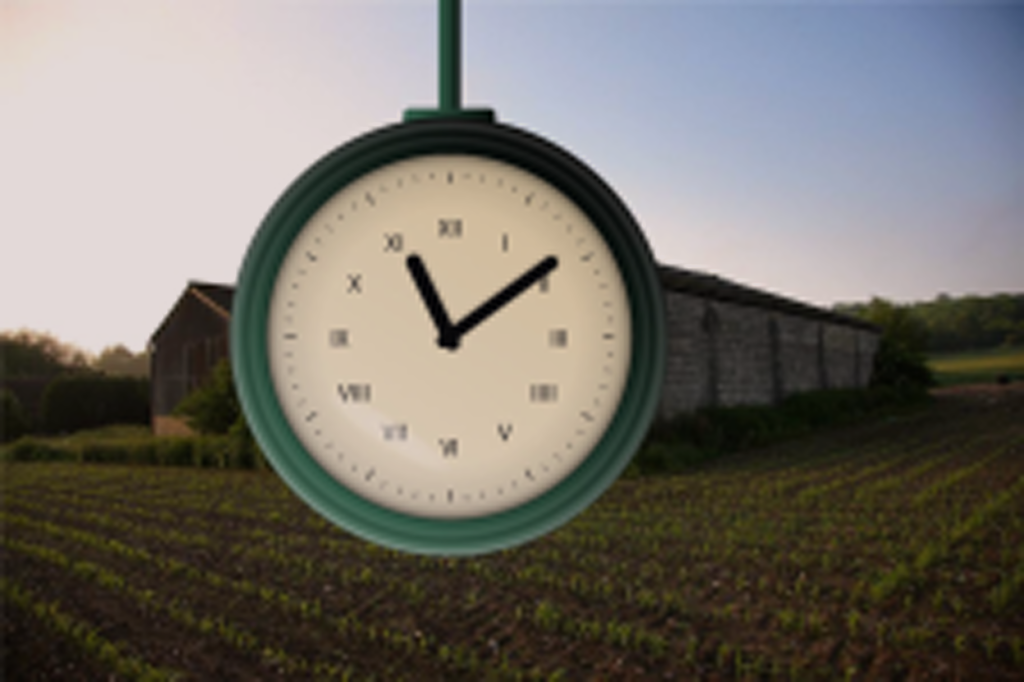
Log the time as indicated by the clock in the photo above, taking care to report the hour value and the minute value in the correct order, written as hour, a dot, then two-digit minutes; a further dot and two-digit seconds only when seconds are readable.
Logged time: 11.09
